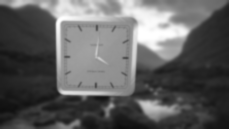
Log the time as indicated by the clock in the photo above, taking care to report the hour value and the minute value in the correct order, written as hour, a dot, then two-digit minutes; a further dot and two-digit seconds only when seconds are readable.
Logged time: 4.01
